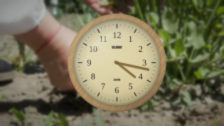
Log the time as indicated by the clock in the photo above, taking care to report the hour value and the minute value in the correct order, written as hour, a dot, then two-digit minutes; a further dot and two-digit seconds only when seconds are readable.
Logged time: 4.17
